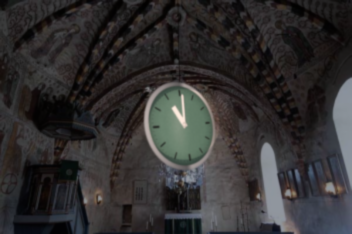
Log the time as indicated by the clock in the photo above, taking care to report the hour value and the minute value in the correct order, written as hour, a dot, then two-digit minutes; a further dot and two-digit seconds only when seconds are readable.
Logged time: 11.01
